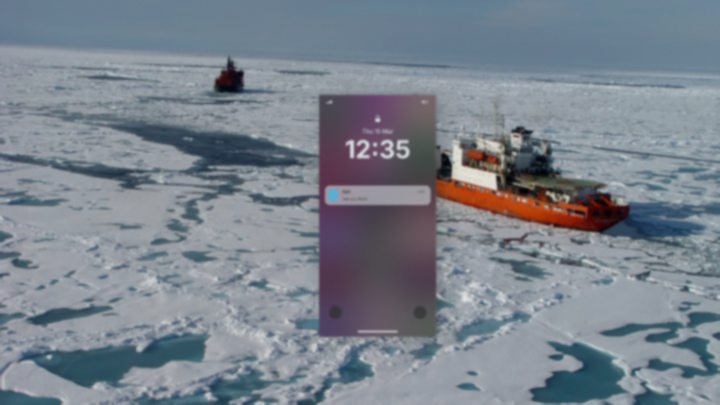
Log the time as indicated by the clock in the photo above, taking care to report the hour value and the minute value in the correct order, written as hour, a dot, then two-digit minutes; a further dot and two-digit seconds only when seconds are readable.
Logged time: 12.35
